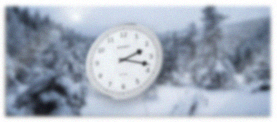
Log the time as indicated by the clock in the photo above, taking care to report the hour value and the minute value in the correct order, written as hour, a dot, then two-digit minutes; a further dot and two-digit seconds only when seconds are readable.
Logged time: 2.18
